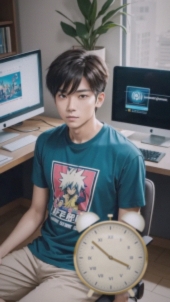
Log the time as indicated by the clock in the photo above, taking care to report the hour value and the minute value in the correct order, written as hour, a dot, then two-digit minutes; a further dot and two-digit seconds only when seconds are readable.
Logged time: 3.52
